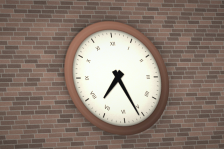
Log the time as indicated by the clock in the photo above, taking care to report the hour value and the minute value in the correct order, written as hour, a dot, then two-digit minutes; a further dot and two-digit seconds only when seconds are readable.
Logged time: 7.26
